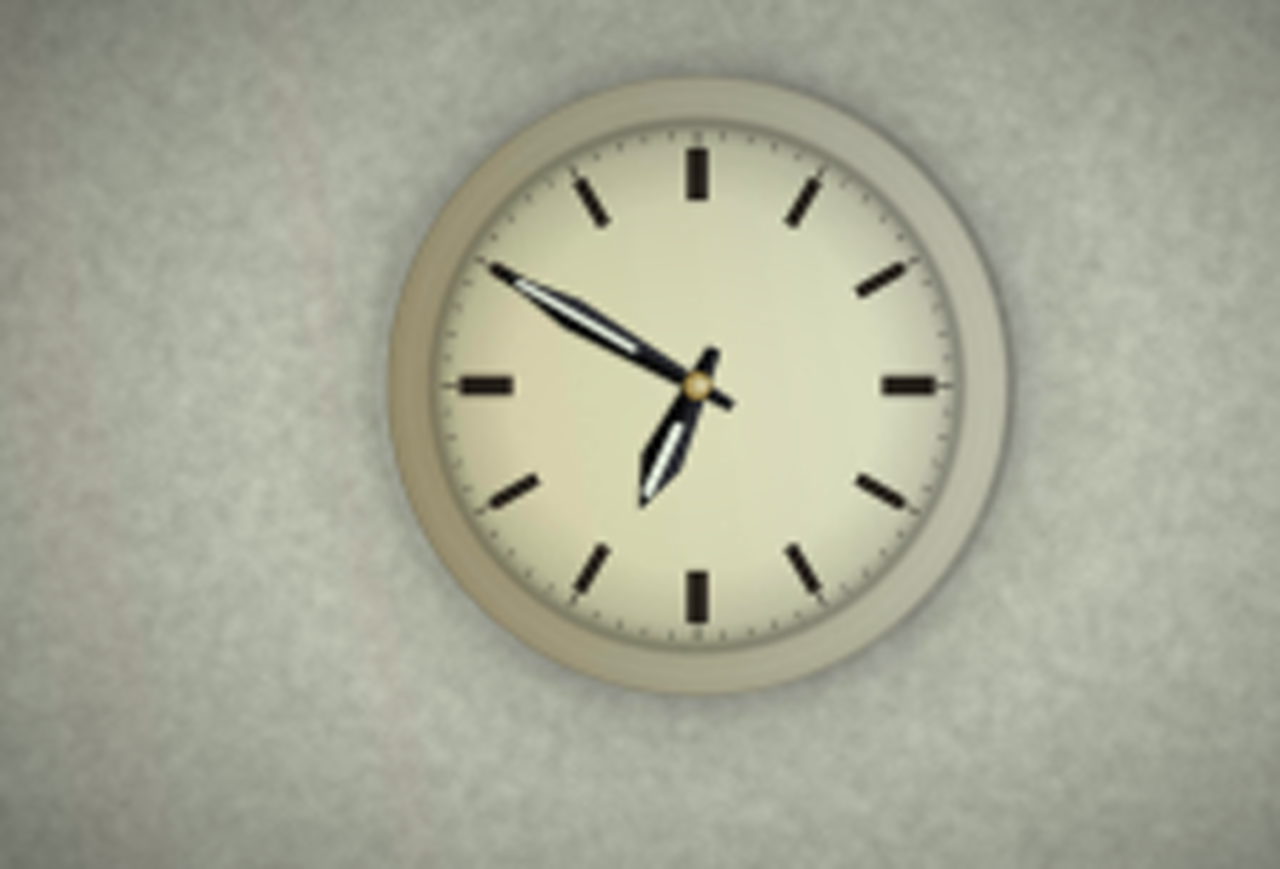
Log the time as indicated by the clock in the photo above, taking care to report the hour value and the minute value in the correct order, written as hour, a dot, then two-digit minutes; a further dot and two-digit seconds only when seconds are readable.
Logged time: 6.50
